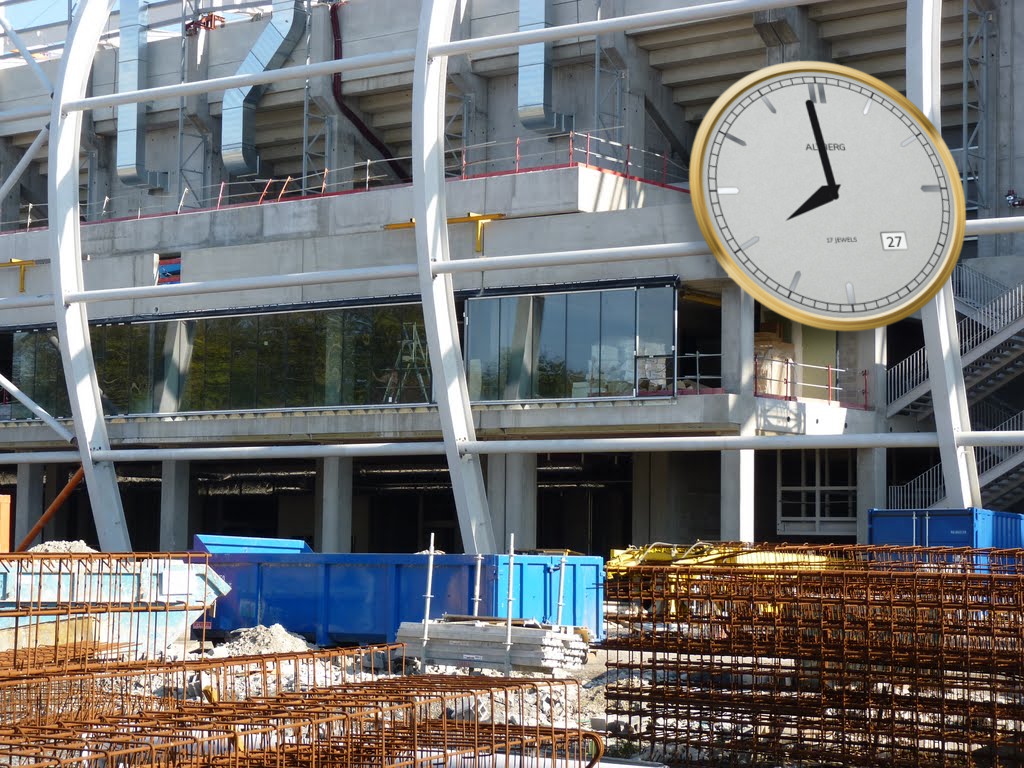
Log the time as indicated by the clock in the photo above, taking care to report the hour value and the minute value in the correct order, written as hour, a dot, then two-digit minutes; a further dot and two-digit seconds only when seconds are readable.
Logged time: 7.59
